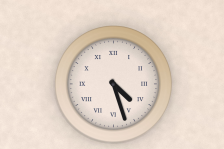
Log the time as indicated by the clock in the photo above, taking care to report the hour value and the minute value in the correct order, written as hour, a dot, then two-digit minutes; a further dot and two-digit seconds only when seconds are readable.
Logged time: 4.27
